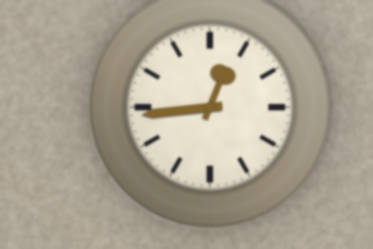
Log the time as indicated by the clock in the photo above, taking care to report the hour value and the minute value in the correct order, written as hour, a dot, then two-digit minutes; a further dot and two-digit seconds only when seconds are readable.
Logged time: 12.44
